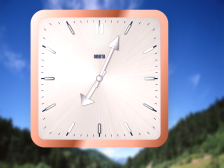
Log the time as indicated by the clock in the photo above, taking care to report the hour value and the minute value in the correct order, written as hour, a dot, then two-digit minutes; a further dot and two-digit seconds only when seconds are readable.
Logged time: 7.04
